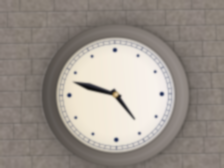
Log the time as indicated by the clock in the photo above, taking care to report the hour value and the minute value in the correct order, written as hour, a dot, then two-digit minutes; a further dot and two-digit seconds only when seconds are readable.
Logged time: 4.48
